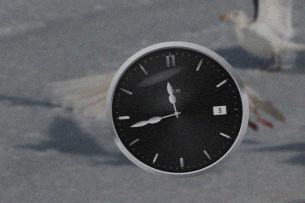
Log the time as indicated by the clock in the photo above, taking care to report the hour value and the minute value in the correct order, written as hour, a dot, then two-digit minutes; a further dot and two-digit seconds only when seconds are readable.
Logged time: 11.43
